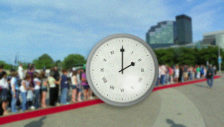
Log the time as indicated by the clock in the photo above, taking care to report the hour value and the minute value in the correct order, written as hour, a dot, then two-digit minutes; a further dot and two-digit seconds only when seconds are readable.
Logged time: 2.00
